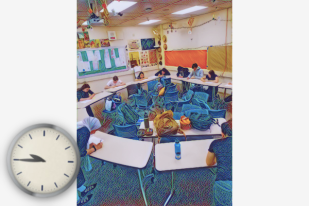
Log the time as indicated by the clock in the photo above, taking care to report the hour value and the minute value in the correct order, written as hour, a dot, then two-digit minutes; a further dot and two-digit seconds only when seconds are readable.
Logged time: 9.45
